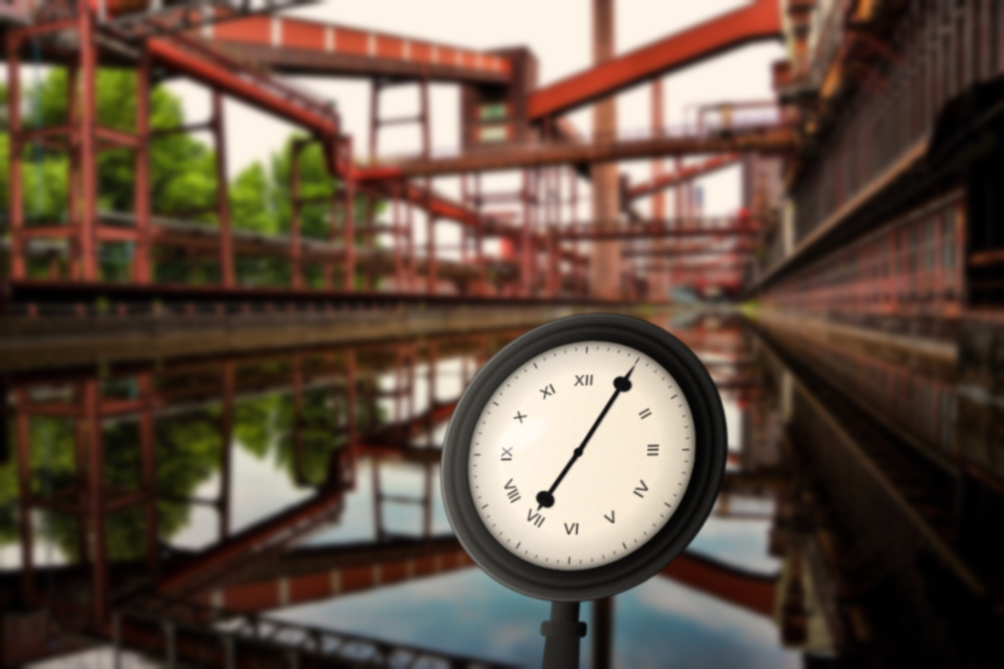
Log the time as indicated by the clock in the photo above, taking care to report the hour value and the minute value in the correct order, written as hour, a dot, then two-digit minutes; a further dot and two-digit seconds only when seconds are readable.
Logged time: 7.05
